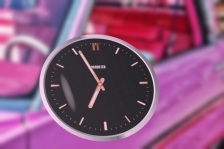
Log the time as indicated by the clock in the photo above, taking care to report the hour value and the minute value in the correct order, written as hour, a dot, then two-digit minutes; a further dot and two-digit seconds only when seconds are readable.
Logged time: 6.56
